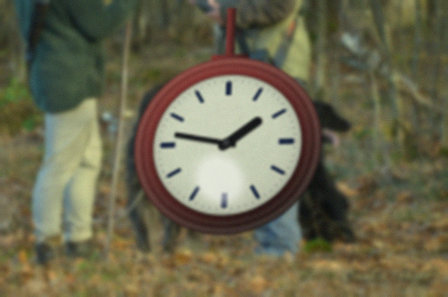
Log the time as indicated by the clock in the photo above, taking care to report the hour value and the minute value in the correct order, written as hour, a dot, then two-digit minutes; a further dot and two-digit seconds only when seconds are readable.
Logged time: 1.47
